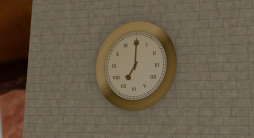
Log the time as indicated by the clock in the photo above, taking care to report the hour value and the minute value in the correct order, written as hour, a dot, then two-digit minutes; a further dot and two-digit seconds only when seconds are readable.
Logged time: 7.00
